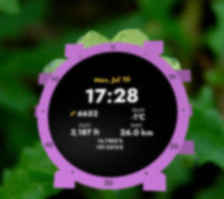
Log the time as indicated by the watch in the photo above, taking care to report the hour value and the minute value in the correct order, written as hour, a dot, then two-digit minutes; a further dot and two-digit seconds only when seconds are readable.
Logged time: 17.28
